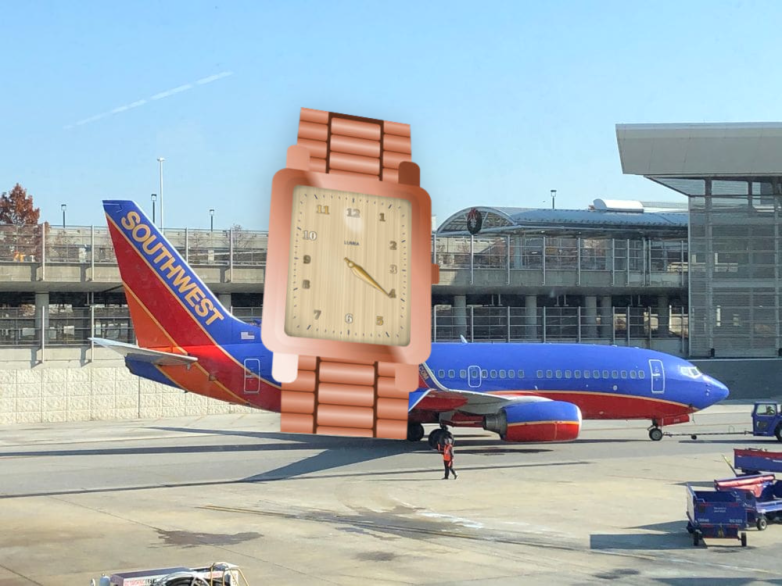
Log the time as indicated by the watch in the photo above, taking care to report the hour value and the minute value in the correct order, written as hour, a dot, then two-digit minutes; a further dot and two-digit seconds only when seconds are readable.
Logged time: 4.21
